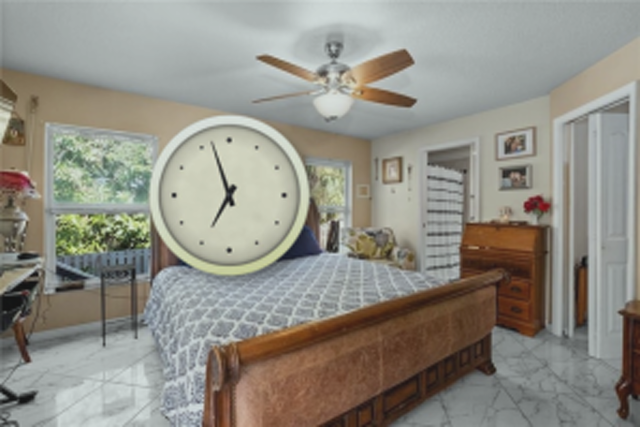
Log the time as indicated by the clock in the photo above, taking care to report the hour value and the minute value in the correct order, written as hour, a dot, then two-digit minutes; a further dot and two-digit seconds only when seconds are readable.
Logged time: 6.57
